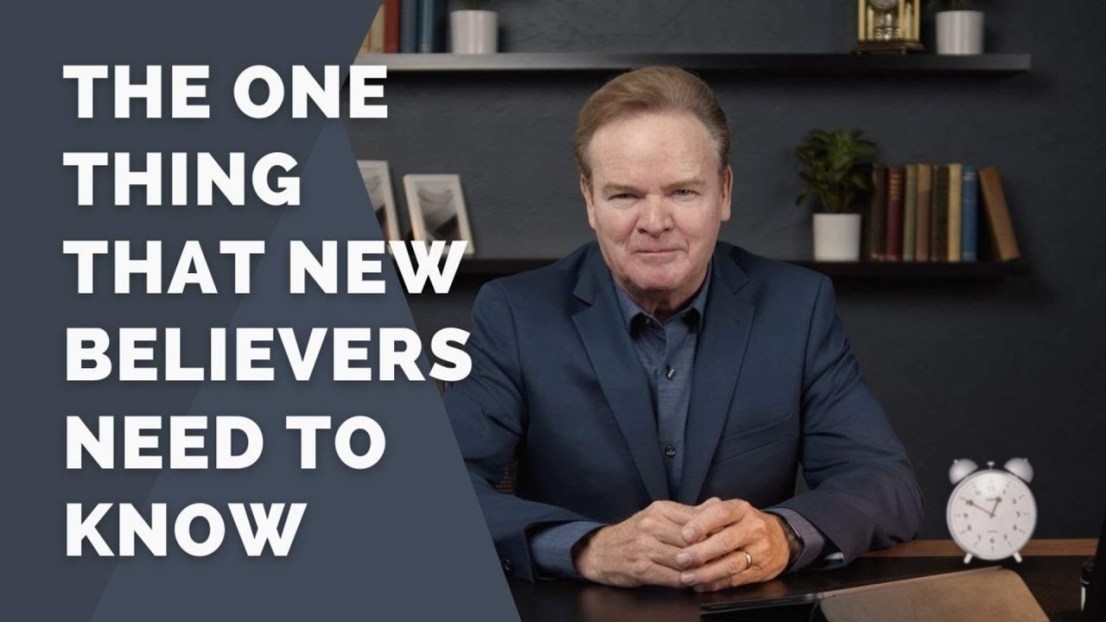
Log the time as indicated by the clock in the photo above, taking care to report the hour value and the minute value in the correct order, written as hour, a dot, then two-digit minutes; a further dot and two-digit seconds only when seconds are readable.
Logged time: 12.50
